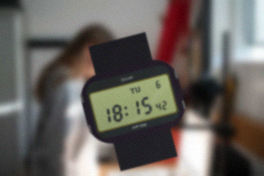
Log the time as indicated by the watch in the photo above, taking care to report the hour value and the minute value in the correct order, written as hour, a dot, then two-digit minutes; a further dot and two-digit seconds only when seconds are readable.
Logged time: 18.15
